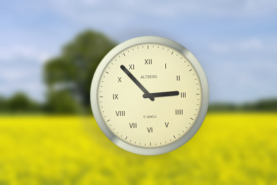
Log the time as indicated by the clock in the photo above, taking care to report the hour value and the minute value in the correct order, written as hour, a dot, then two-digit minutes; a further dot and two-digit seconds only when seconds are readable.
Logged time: 2.53
